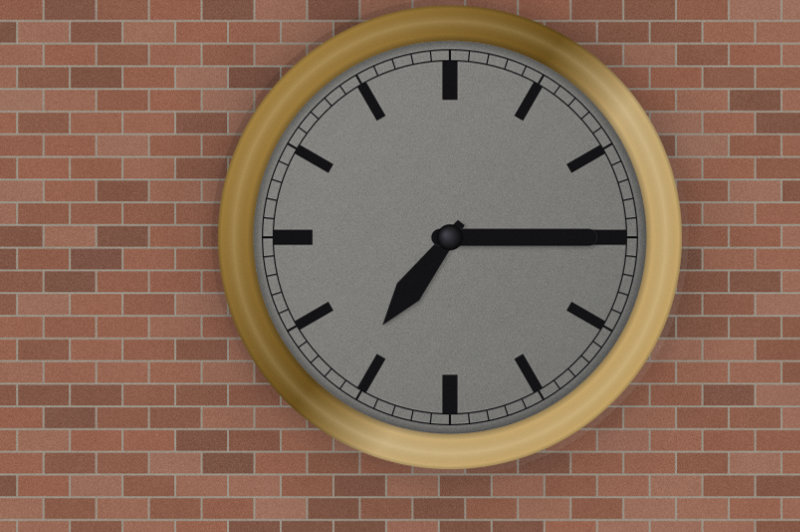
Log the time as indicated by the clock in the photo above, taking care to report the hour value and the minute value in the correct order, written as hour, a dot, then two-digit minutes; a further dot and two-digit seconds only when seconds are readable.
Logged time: 7.15
